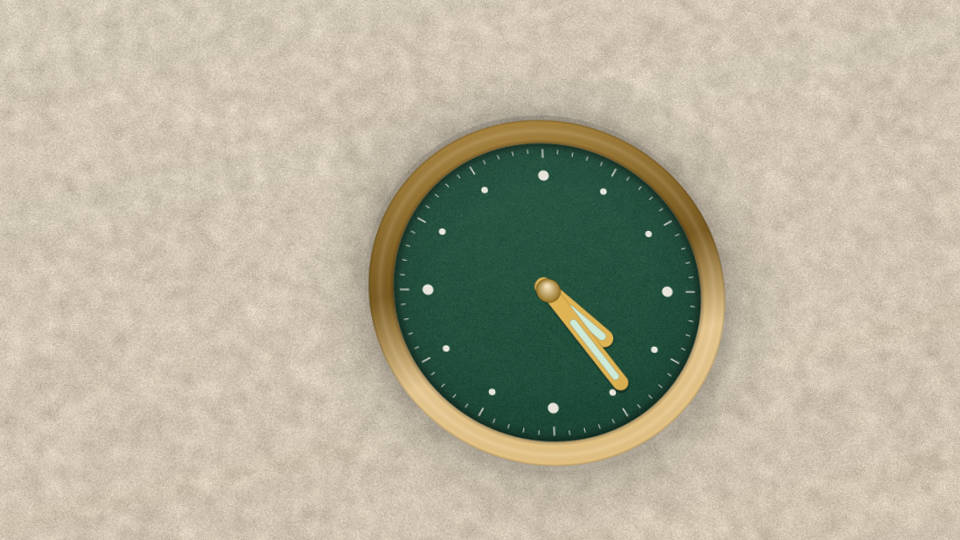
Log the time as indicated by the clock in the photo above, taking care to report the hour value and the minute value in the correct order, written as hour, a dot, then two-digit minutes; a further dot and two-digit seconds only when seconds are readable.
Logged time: 4.24
